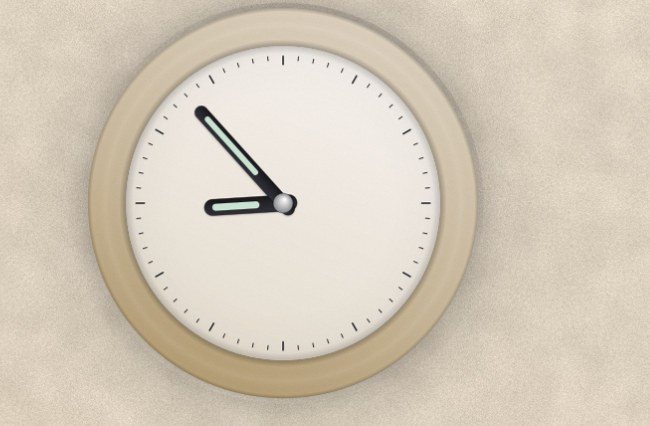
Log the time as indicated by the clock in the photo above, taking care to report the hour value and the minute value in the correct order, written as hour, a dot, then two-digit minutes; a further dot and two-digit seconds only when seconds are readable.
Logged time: 8.53
